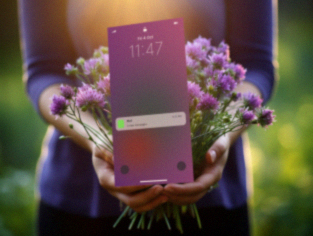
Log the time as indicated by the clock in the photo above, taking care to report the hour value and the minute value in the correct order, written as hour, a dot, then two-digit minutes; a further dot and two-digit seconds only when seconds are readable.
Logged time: 11.47
